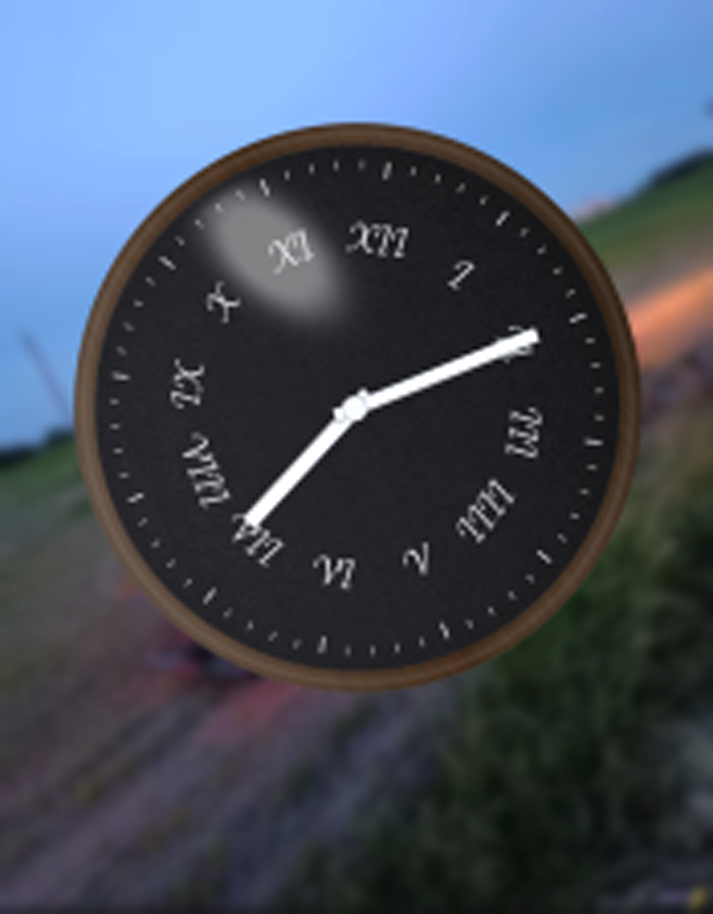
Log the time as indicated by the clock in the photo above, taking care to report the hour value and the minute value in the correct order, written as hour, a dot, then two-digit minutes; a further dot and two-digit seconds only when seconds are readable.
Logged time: 7.10
